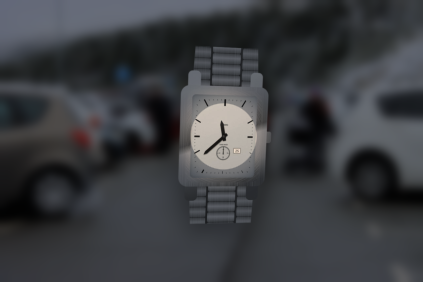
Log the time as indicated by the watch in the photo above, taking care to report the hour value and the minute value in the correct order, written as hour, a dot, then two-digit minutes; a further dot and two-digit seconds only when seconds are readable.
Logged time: 11.38
